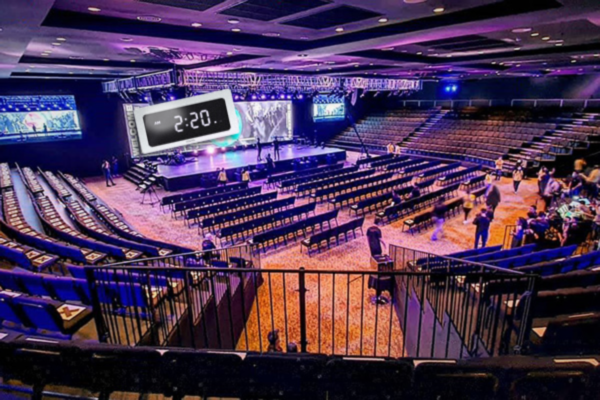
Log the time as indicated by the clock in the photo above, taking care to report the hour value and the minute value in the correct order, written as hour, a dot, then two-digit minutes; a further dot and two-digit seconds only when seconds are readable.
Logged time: 2.20
